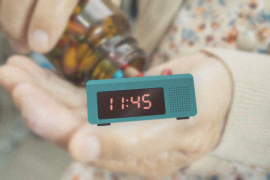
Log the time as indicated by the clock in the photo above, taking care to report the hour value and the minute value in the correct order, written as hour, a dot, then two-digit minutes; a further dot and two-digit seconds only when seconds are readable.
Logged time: 11.45
